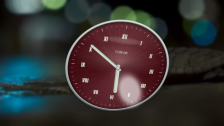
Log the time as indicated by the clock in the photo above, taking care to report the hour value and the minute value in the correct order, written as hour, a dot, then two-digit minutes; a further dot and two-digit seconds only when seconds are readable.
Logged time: 5.51
